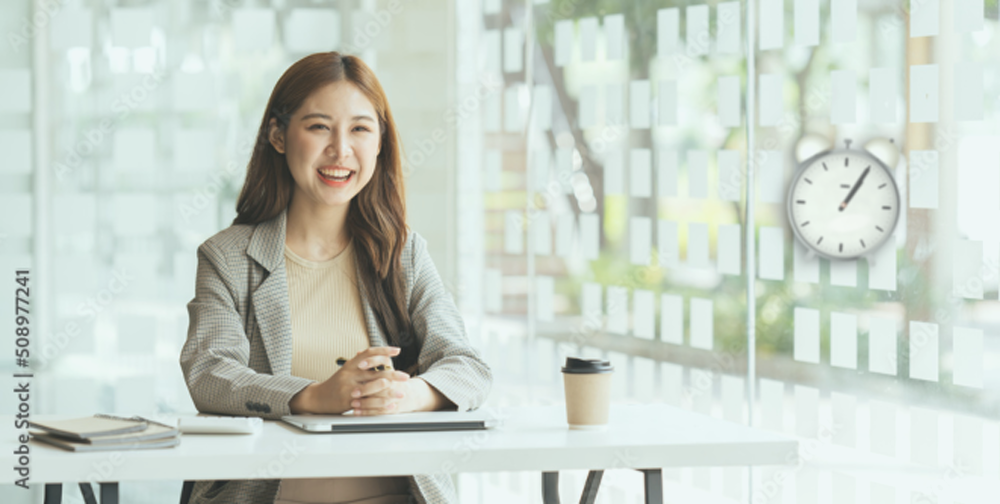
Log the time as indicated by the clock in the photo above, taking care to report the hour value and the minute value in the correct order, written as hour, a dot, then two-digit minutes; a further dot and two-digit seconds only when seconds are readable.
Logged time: 1.05
